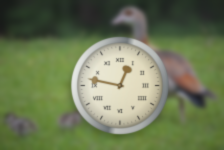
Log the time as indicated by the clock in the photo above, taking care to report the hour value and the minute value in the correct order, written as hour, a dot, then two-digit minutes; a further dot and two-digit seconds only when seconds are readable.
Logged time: 12.47
